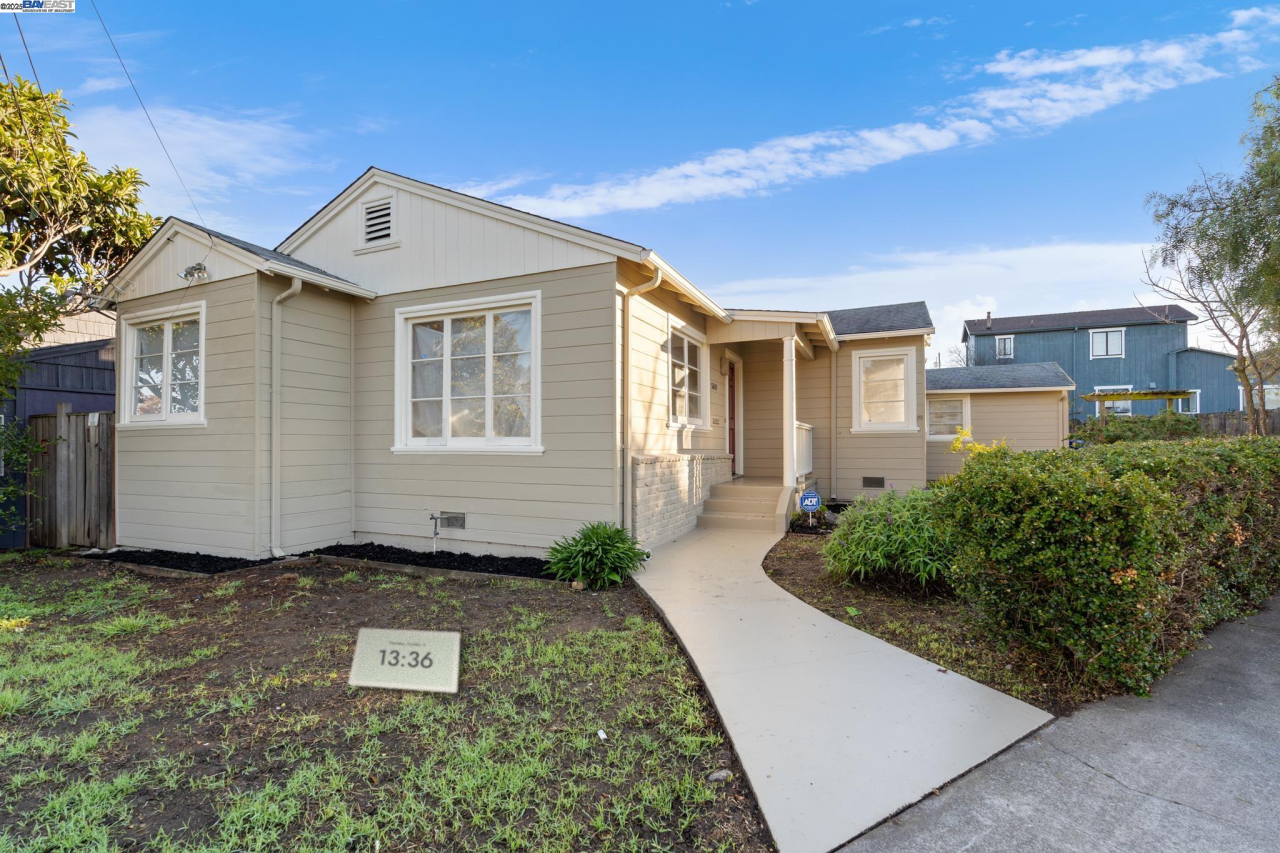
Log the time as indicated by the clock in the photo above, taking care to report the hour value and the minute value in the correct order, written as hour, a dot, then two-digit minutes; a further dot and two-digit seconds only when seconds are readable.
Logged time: 13.36
